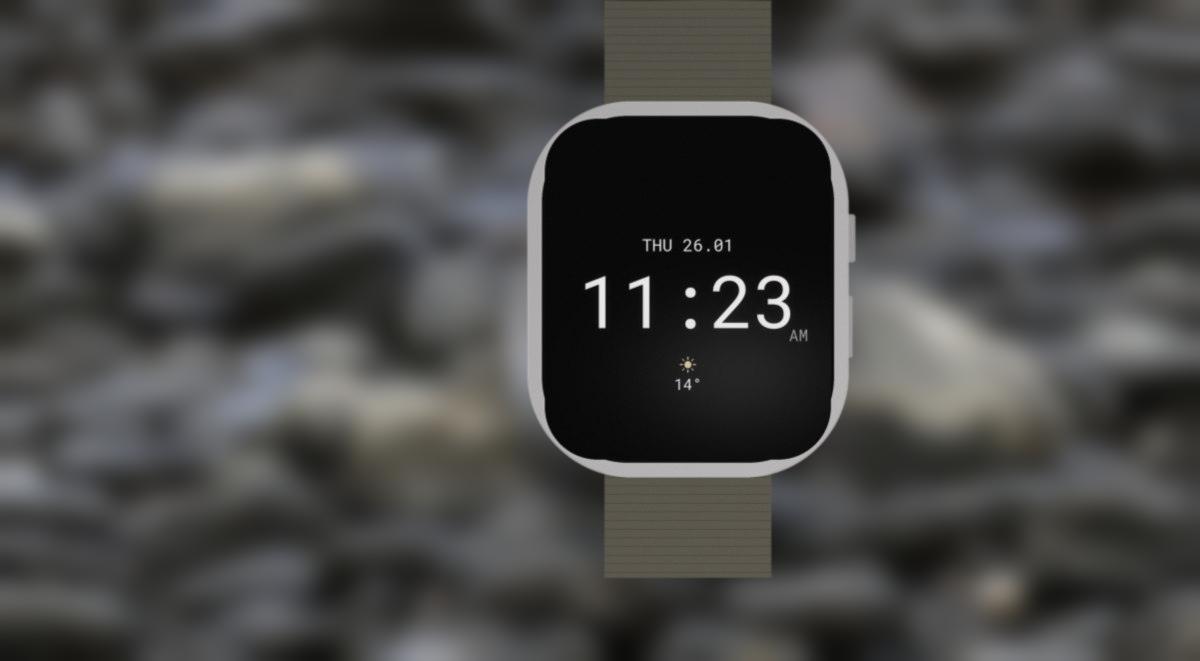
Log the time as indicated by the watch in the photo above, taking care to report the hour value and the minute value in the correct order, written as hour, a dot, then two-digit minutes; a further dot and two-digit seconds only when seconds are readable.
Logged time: 11.23
